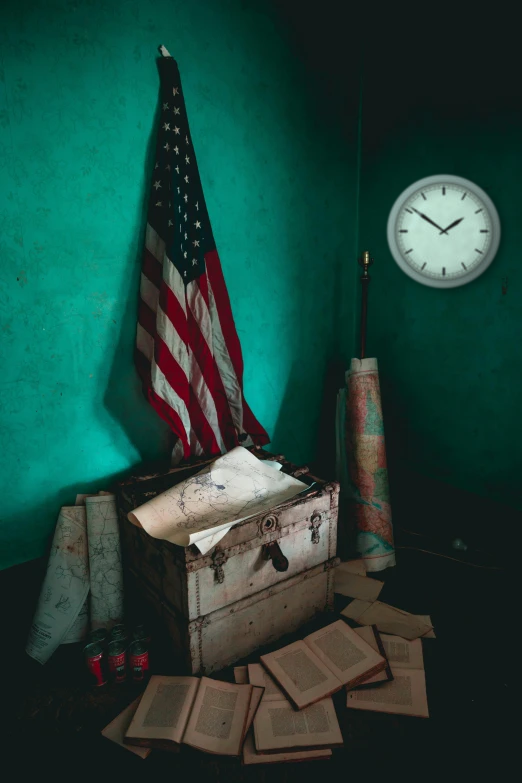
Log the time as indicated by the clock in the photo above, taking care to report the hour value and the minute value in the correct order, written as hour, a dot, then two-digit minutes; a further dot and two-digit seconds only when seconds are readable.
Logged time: 1.51
